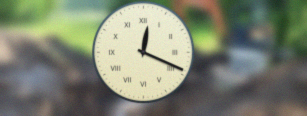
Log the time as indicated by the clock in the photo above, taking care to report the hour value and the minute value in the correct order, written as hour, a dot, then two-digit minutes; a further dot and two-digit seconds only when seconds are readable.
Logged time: 12.19
